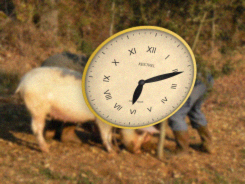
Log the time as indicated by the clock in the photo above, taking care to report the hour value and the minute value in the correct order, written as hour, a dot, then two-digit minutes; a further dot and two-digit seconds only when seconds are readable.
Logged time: 6.11
